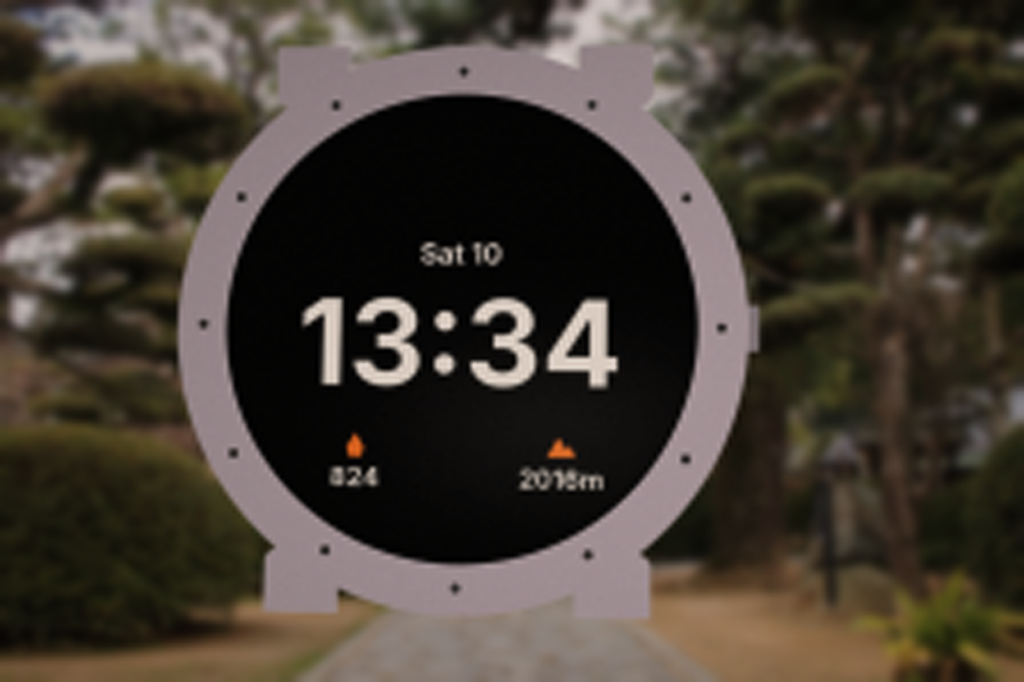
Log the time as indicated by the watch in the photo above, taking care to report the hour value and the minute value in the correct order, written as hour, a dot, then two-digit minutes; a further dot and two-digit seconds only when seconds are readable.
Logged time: 13.34
